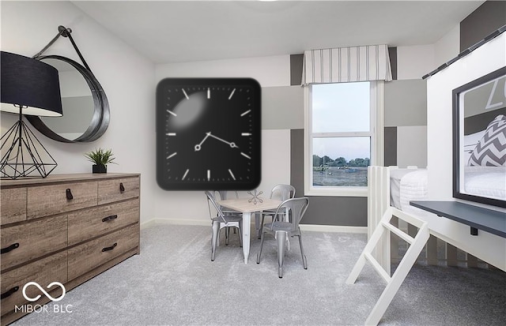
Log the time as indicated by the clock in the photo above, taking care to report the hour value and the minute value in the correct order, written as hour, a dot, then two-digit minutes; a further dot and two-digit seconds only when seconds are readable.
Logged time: 7.19
